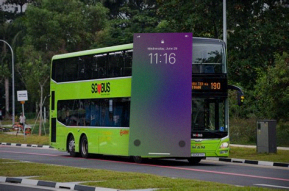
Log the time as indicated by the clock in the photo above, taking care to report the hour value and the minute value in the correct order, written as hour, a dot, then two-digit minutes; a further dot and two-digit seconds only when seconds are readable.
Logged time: 11.16
